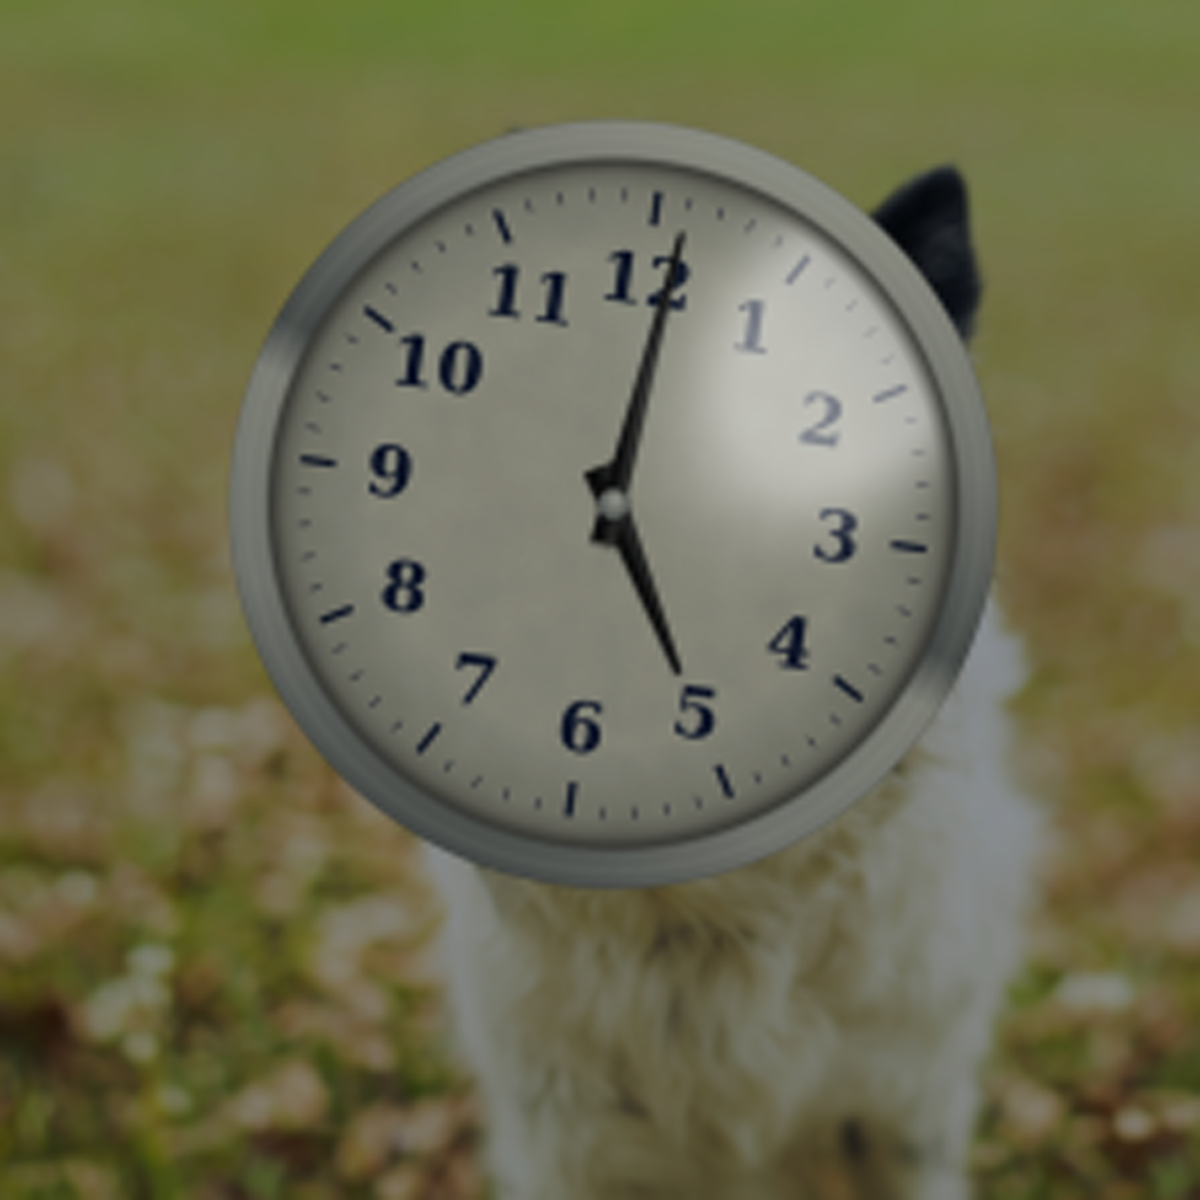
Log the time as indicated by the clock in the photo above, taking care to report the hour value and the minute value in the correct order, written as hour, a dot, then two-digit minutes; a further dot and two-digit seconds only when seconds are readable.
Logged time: 5.01
